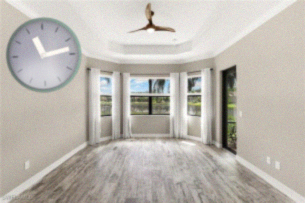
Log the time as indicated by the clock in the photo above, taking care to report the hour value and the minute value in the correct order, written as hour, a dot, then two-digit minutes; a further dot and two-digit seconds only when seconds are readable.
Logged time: 11.13
